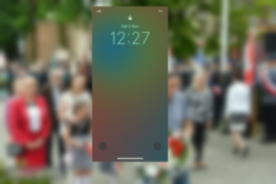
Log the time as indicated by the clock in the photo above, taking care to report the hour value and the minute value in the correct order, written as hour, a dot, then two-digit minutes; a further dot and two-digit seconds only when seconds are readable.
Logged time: 12.27
